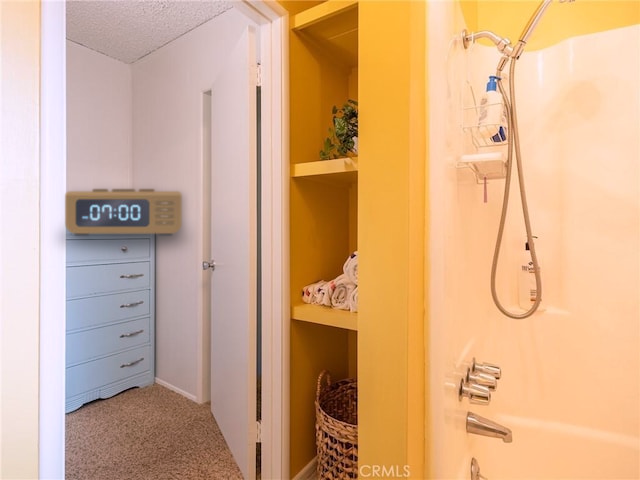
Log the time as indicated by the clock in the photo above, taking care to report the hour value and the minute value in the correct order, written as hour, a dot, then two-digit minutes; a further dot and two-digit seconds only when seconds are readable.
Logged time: 7.00
